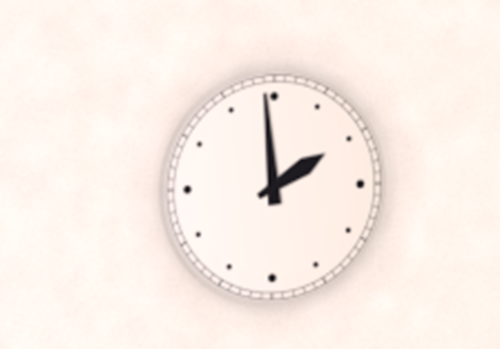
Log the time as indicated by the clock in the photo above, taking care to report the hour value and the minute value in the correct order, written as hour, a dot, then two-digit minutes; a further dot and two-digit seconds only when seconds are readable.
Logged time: 1.59
